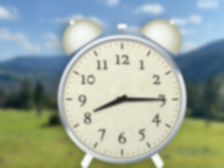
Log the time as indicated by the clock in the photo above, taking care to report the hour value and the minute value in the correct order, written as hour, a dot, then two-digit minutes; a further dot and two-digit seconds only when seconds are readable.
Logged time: 8.15
